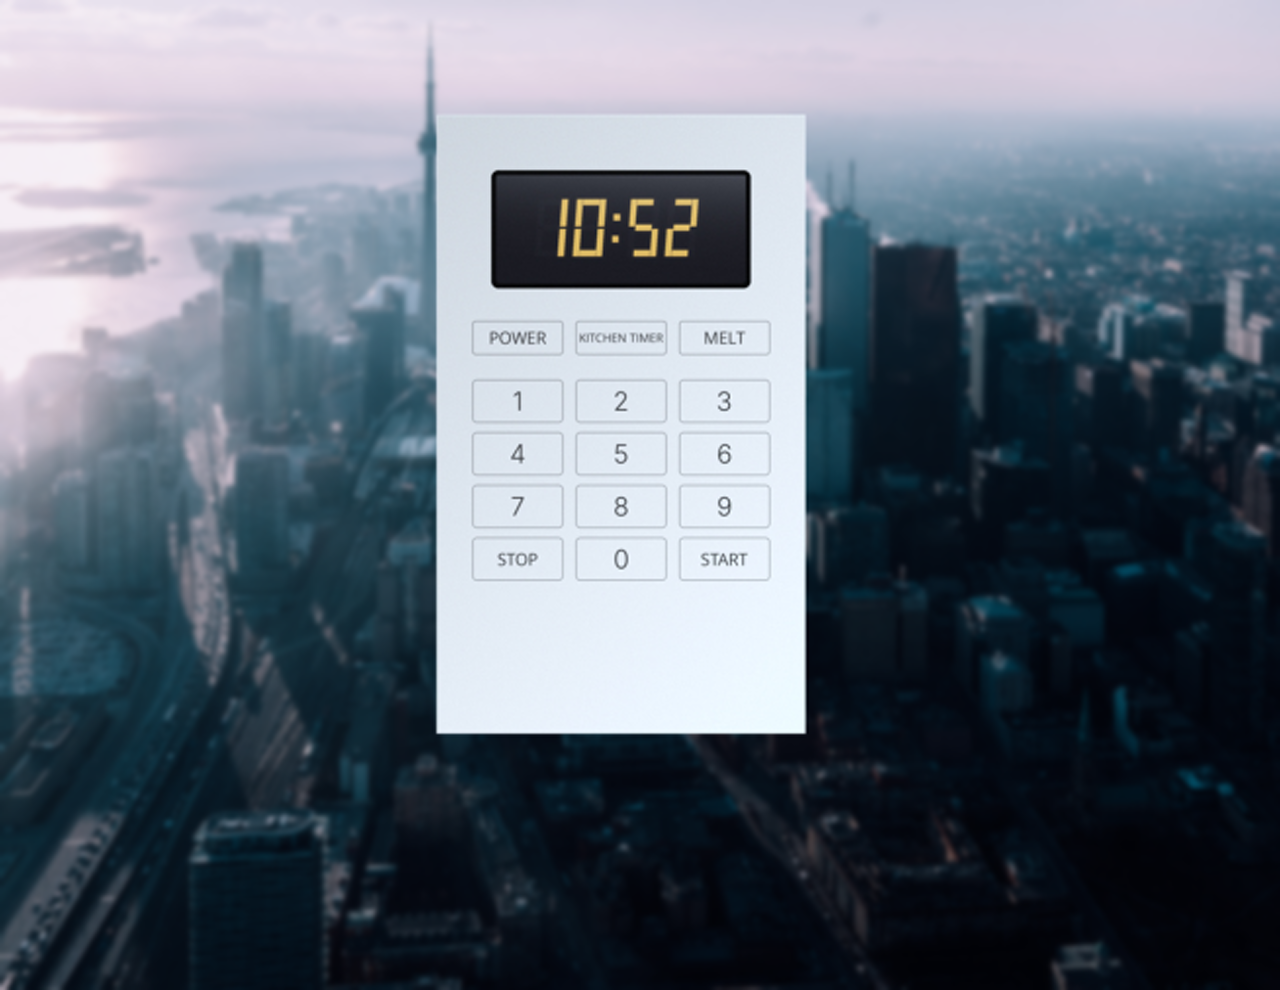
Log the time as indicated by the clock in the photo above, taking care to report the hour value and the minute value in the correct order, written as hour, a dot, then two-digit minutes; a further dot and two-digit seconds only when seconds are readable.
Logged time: 10.52
